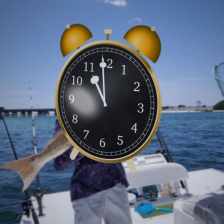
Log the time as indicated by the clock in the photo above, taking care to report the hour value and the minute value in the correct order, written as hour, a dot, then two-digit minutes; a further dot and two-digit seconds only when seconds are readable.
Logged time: 10.59
